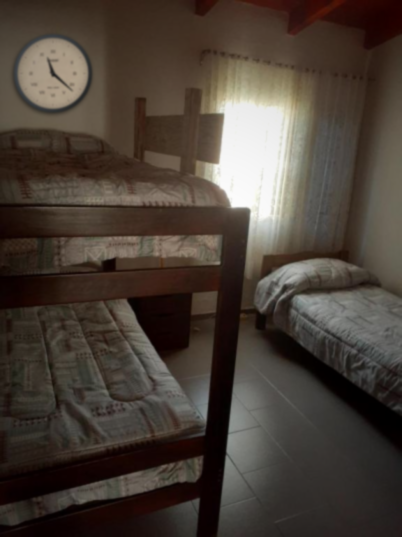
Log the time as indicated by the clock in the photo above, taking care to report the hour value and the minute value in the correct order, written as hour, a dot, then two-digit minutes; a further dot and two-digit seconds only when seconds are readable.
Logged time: 11.22
